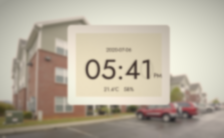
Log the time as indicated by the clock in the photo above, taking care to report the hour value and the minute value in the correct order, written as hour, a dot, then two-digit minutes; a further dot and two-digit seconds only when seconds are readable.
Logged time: 5.41
